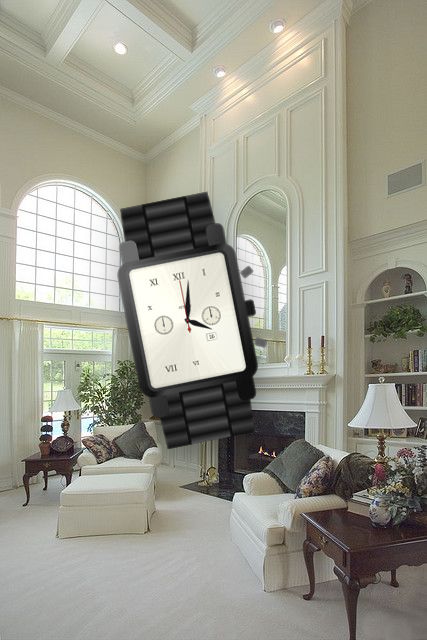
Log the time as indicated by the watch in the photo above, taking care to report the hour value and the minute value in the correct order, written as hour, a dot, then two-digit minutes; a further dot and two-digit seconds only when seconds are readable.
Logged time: 4.02
